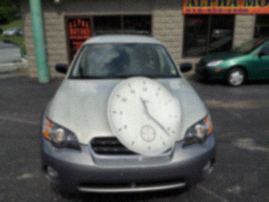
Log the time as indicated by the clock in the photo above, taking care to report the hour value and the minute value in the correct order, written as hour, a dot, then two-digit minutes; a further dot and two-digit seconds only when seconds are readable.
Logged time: 11.22
